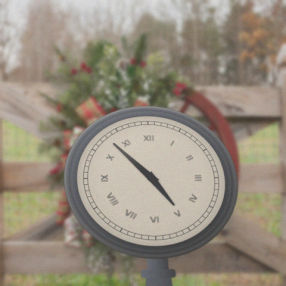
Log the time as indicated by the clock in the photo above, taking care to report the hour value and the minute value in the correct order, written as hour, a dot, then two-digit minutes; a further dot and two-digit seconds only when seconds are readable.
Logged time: 4.53
